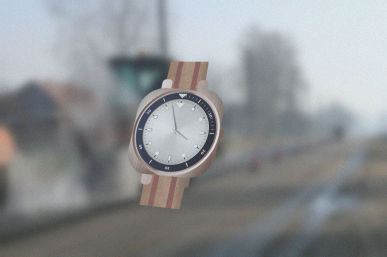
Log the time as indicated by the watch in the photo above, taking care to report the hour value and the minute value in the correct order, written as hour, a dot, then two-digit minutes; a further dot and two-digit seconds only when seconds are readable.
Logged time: 3.57
